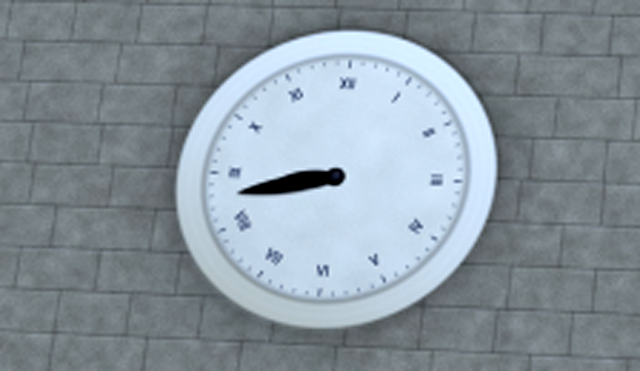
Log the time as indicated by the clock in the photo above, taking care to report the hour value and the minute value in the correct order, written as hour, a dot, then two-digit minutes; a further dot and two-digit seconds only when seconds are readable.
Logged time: 8.43
